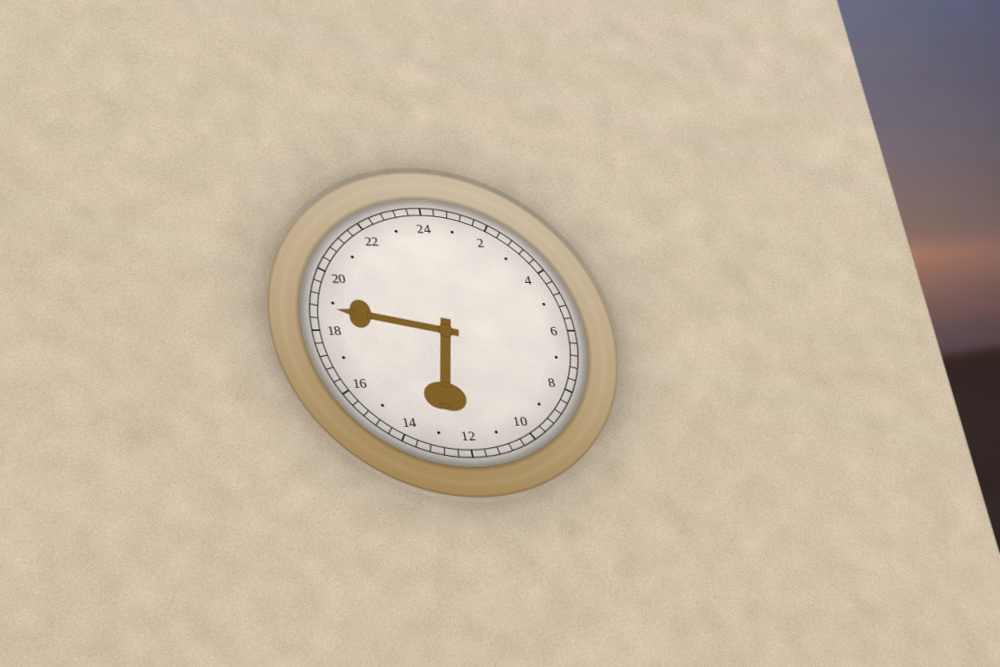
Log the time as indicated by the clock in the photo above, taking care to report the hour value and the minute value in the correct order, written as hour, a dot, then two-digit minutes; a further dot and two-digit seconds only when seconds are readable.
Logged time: 12.47
